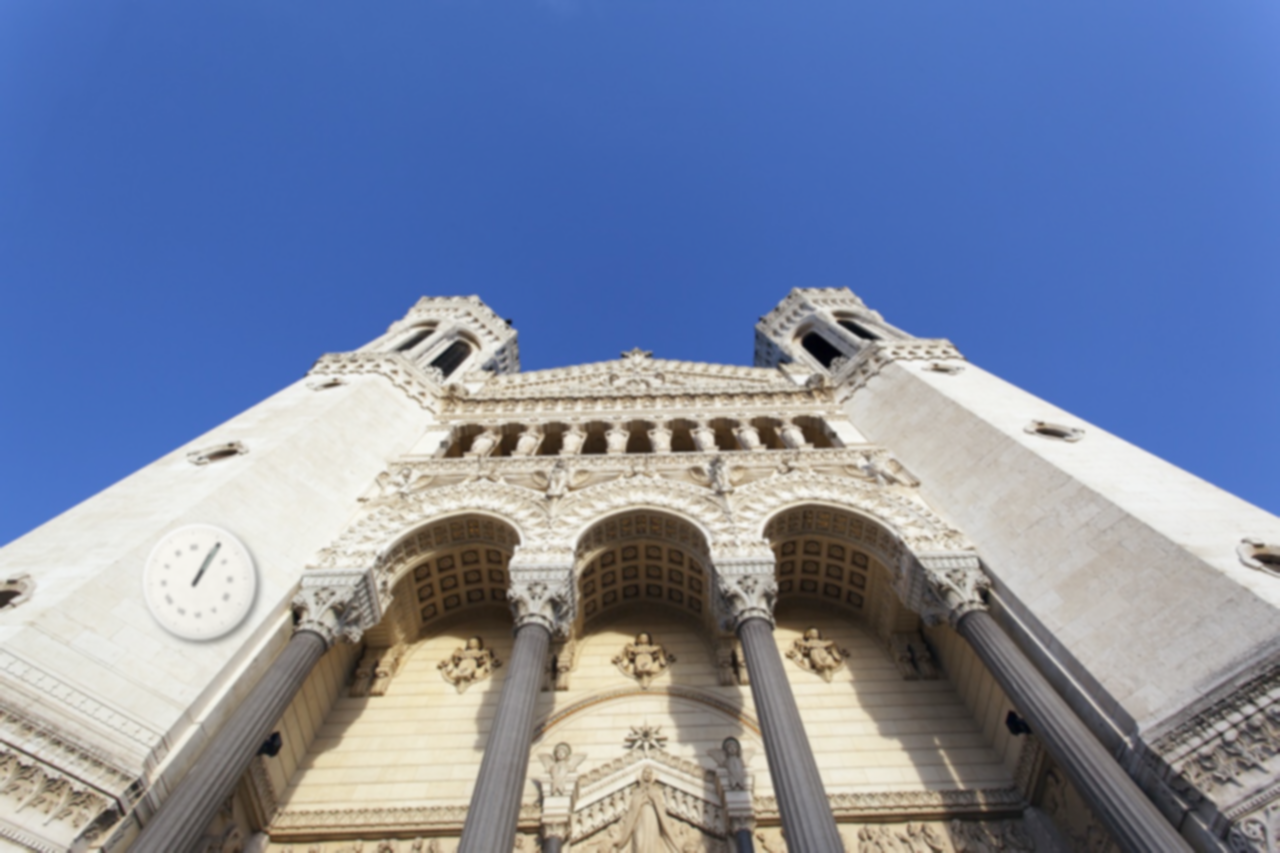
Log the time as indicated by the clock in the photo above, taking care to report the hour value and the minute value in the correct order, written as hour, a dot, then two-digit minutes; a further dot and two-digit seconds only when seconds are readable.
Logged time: 1.06
